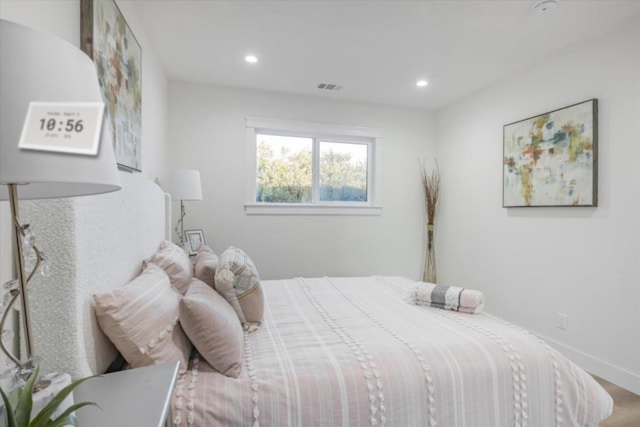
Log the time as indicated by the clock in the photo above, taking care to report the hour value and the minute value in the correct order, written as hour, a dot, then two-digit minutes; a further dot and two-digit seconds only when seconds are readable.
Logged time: 10.56
